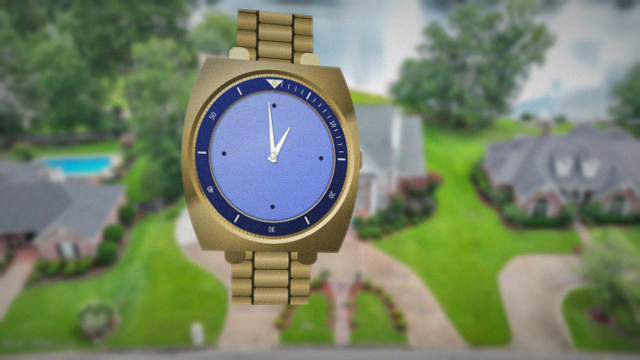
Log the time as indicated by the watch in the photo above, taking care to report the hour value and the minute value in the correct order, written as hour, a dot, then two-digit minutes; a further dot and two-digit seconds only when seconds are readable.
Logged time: 12.59
